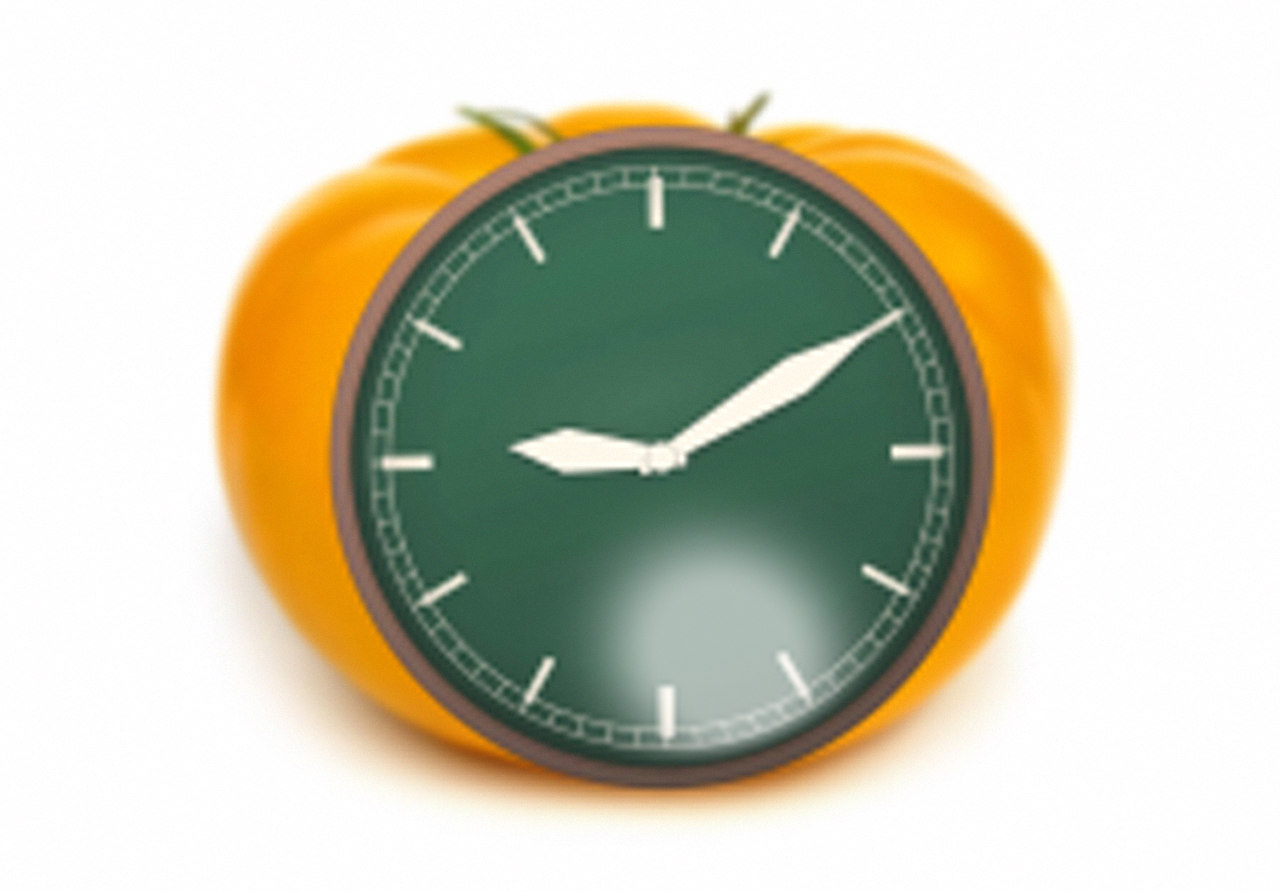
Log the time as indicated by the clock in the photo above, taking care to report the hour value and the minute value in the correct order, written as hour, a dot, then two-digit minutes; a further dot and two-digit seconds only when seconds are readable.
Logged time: 9.10
